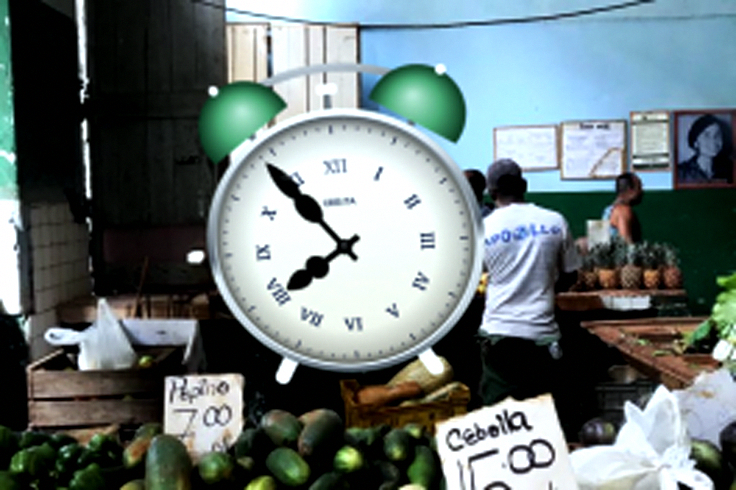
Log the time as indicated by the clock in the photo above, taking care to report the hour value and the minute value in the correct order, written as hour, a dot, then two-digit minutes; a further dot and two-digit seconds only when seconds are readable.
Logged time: 7.54
